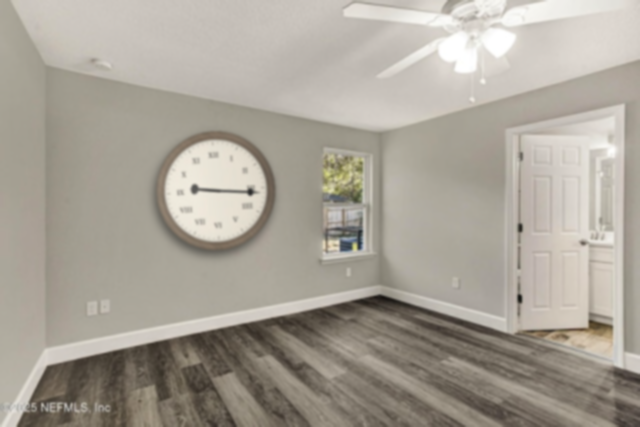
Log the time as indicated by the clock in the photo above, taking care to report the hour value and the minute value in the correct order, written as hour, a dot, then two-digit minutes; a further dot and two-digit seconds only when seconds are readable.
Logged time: 9.16
